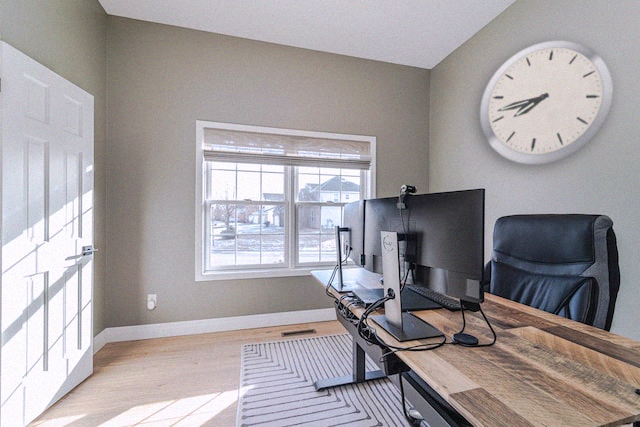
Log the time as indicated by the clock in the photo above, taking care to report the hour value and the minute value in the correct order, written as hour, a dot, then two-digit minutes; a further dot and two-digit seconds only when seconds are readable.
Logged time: 7.42
